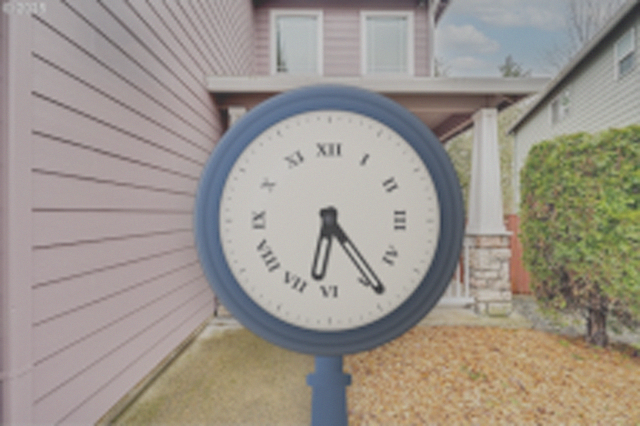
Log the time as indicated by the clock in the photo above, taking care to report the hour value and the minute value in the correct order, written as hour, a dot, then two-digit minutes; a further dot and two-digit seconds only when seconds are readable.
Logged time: 6.24
